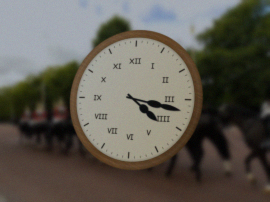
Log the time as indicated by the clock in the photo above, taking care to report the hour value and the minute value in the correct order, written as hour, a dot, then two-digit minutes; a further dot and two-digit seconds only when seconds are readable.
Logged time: 4.17
